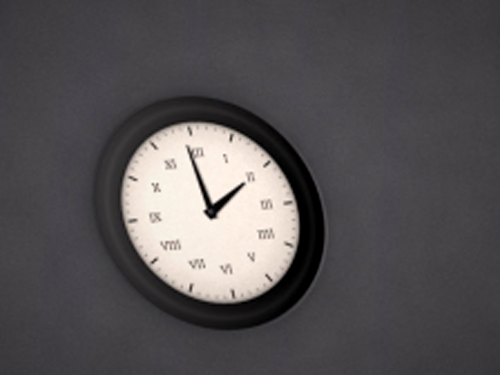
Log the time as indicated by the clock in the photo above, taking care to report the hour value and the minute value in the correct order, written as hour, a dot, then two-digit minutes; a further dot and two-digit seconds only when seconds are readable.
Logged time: 1.59
